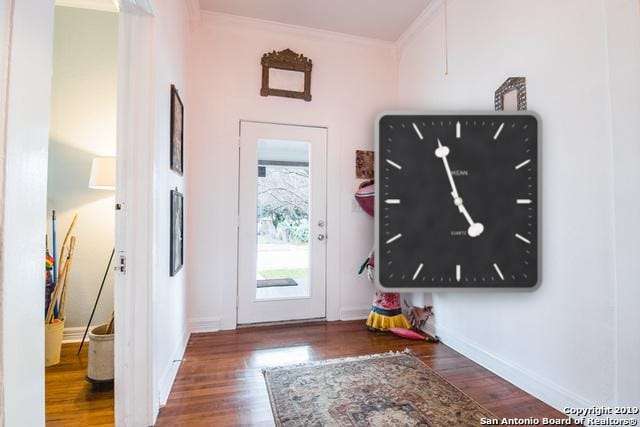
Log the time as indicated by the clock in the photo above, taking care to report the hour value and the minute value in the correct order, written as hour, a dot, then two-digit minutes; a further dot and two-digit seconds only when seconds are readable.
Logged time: 4.57
